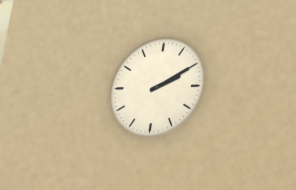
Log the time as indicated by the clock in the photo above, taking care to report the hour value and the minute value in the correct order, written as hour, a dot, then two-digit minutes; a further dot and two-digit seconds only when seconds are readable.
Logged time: 2.10
